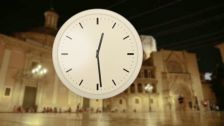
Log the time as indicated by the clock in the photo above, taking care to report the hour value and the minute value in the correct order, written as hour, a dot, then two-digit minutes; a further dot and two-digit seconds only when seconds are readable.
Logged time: 12.29
